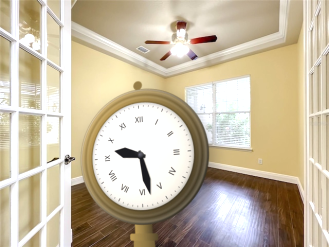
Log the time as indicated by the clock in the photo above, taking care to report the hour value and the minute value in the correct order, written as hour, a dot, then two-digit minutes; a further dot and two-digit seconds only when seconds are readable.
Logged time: 9.28
